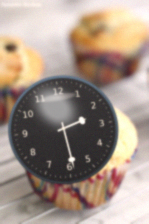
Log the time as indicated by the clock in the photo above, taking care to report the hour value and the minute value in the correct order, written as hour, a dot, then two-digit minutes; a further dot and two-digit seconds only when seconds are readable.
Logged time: 2.29
